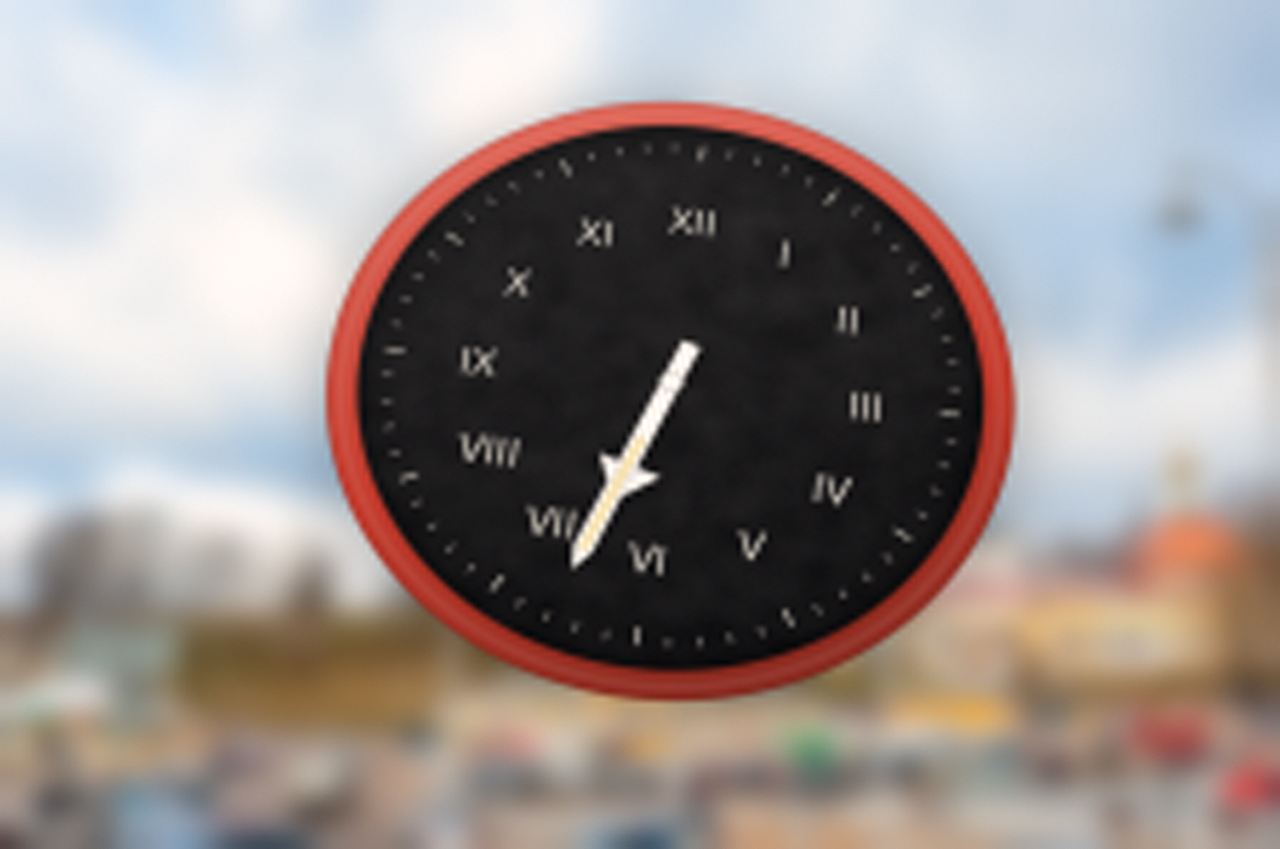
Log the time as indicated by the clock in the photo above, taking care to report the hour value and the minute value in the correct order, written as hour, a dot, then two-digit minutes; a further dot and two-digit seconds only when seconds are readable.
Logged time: 6.33
